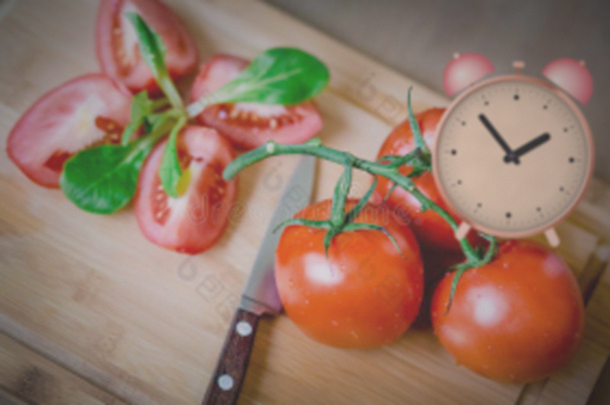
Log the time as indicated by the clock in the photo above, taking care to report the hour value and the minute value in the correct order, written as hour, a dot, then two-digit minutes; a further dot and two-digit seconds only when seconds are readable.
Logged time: 1.53
